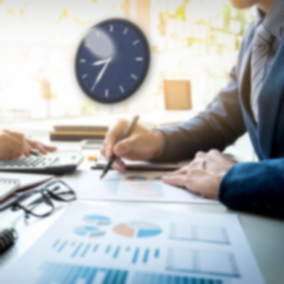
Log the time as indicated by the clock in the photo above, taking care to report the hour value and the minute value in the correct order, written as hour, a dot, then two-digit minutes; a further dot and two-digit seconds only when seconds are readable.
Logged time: 8.35
